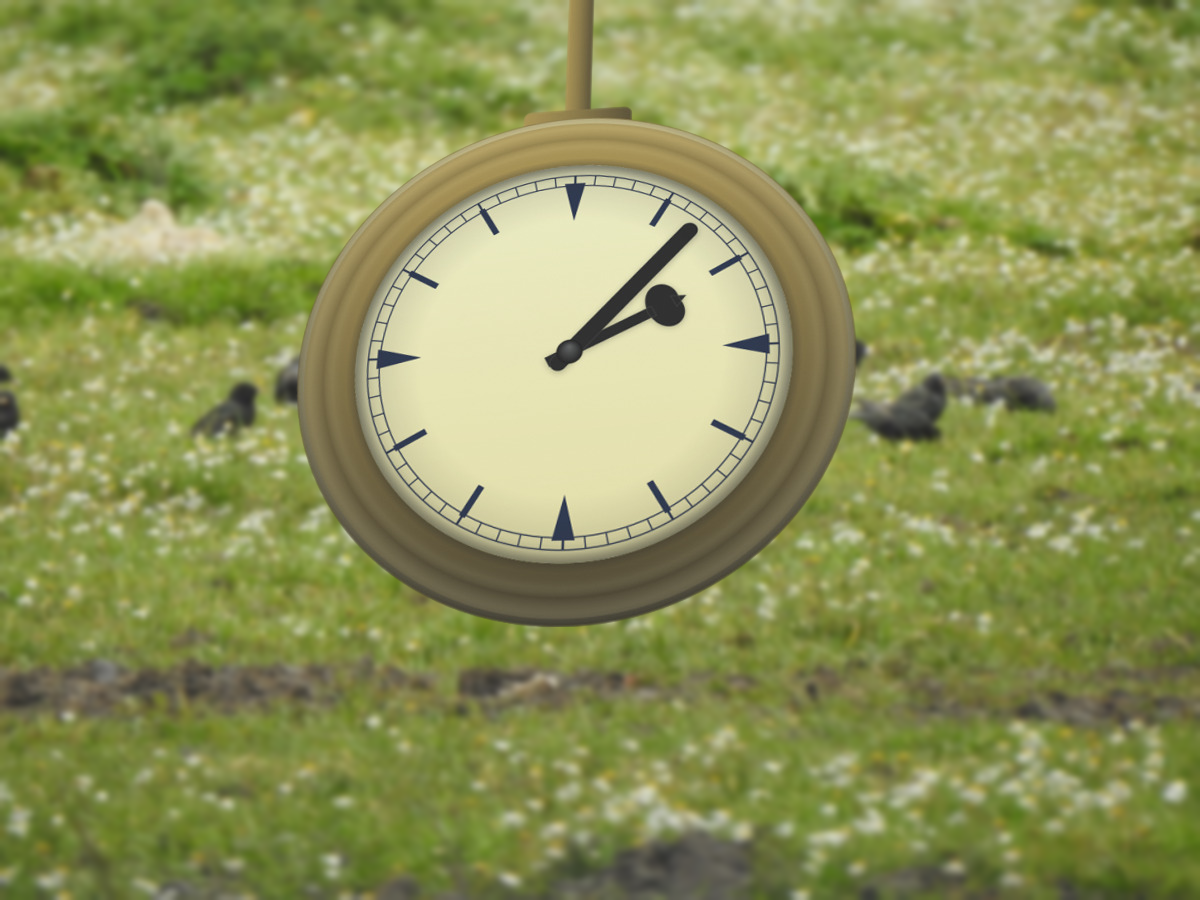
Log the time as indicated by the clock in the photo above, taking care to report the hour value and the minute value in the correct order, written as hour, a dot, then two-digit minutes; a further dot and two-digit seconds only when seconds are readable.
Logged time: 2.07
